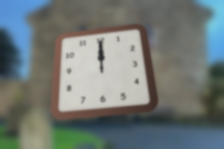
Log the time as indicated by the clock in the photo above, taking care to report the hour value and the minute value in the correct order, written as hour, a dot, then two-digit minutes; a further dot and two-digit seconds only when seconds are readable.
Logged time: 12.00
